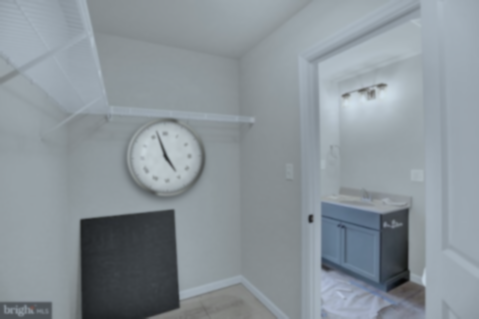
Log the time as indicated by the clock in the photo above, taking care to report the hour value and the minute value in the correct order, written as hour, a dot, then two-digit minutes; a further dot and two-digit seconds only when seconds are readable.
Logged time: 4.57
